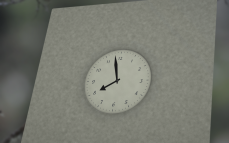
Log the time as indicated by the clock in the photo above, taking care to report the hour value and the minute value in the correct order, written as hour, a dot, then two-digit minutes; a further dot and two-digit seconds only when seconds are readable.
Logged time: 7.58
